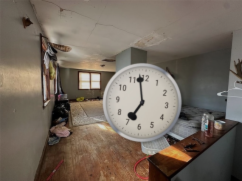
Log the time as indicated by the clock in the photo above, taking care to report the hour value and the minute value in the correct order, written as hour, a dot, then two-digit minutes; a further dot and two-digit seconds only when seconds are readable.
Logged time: 6.58
